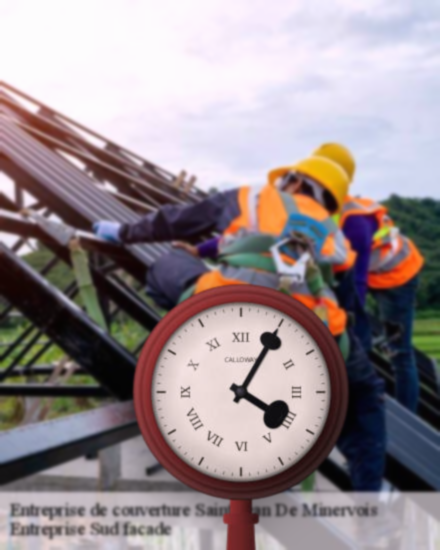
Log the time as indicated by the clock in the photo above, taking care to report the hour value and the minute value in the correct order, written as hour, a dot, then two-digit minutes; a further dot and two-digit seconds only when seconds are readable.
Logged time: 4.05
